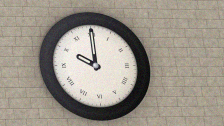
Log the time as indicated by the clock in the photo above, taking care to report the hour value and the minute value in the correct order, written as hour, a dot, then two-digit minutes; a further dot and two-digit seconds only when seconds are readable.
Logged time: 10.00
